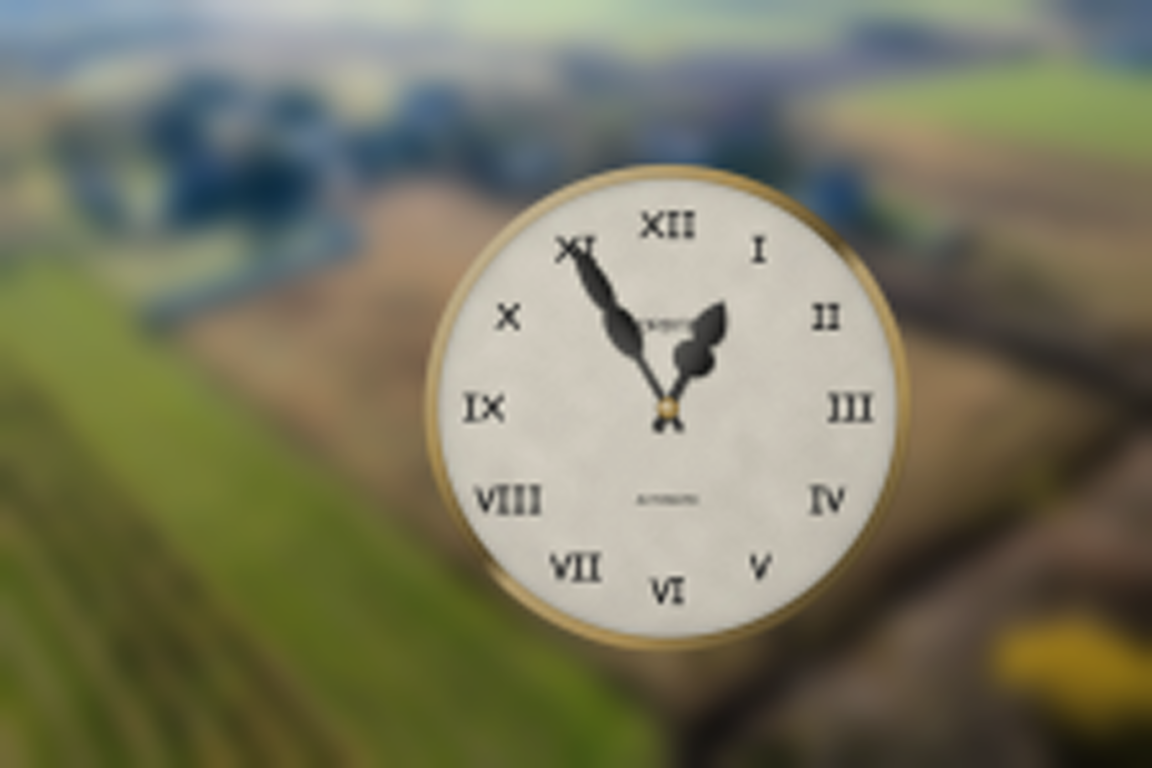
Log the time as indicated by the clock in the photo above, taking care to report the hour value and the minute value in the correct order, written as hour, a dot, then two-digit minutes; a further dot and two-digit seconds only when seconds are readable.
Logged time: 12.55
